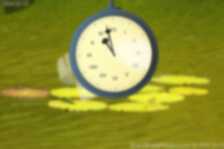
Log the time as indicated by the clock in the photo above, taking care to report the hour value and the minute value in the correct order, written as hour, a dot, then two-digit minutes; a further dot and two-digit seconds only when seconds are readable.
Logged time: 10.58
